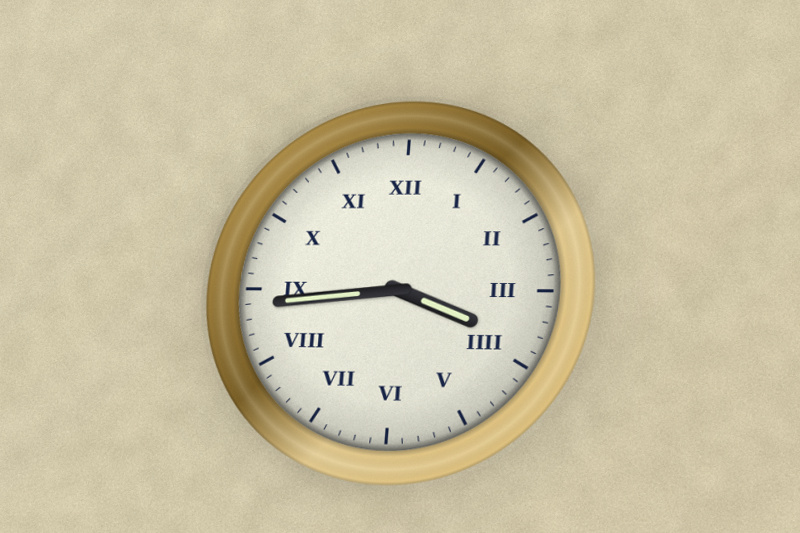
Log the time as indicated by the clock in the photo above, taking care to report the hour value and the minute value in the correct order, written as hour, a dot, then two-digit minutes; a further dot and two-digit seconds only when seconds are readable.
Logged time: 3.44
